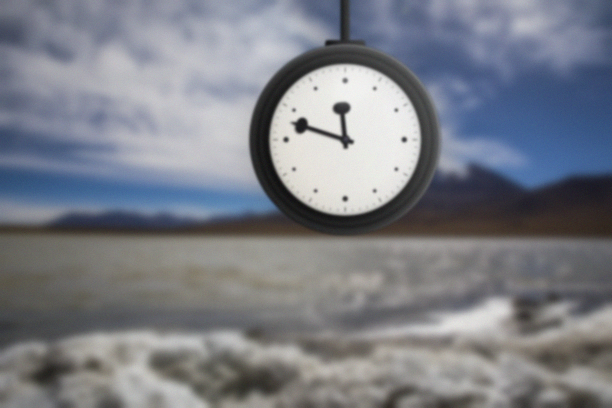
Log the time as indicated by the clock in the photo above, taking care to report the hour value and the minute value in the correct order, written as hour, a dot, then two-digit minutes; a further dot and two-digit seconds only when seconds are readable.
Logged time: 11.48
